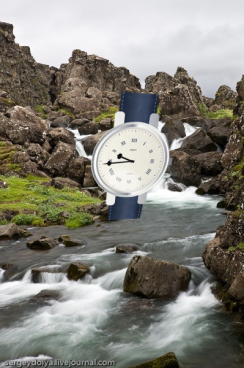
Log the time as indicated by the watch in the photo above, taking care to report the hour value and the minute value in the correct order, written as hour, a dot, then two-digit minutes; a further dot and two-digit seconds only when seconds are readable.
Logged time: 9.44
